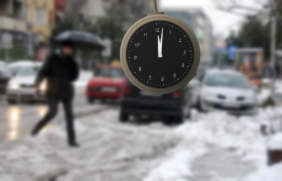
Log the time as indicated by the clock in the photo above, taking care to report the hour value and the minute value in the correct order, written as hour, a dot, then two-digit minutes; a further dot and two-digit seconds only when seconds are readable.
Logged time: 12.02
